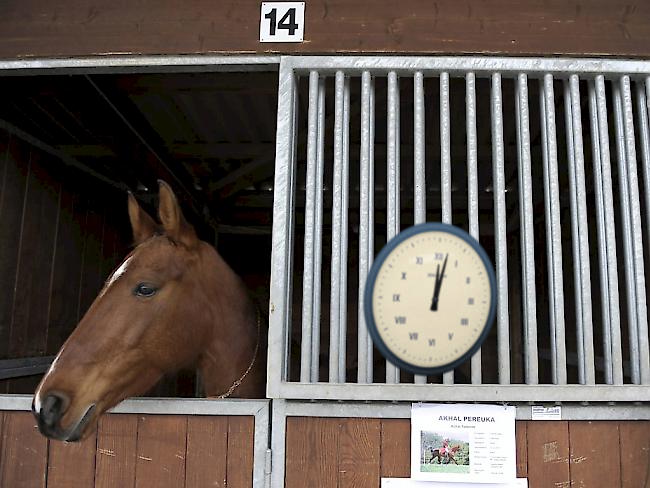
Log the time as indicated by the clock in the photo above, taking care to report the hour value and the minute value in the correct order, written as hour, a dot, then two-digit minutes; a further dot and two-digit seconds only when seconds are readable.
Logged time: 12.02
